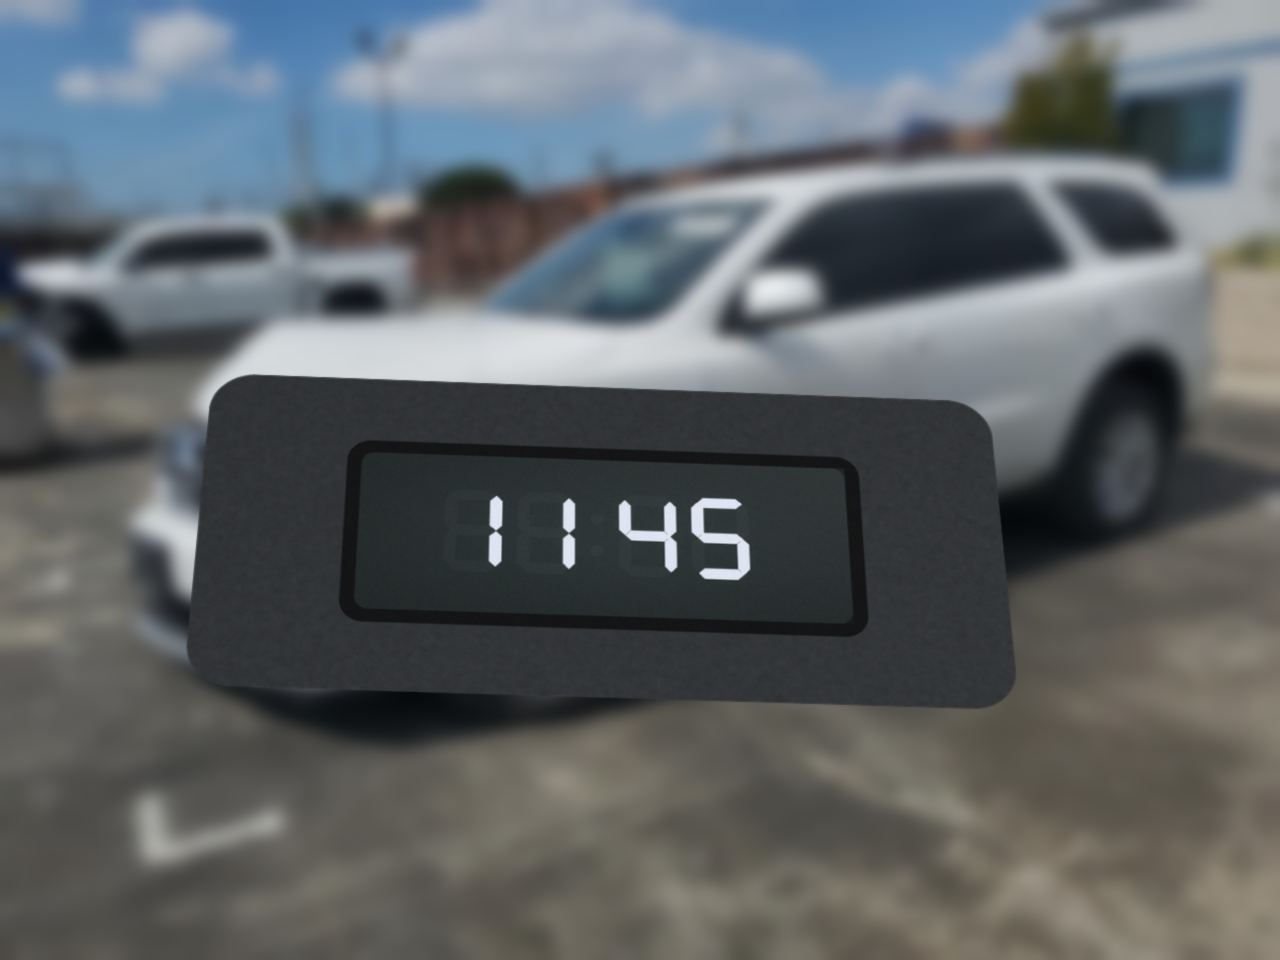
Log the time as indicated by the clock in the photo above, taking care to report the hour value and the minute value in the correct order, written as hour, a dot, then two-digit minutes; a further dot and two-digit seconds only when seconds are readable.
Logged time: 11.45
